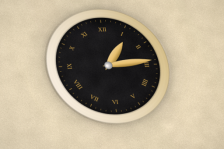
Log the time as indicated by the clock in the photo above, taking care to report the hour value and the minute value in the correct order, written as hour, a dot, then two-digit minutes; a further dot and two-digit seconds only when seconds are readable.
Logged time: 1.14
